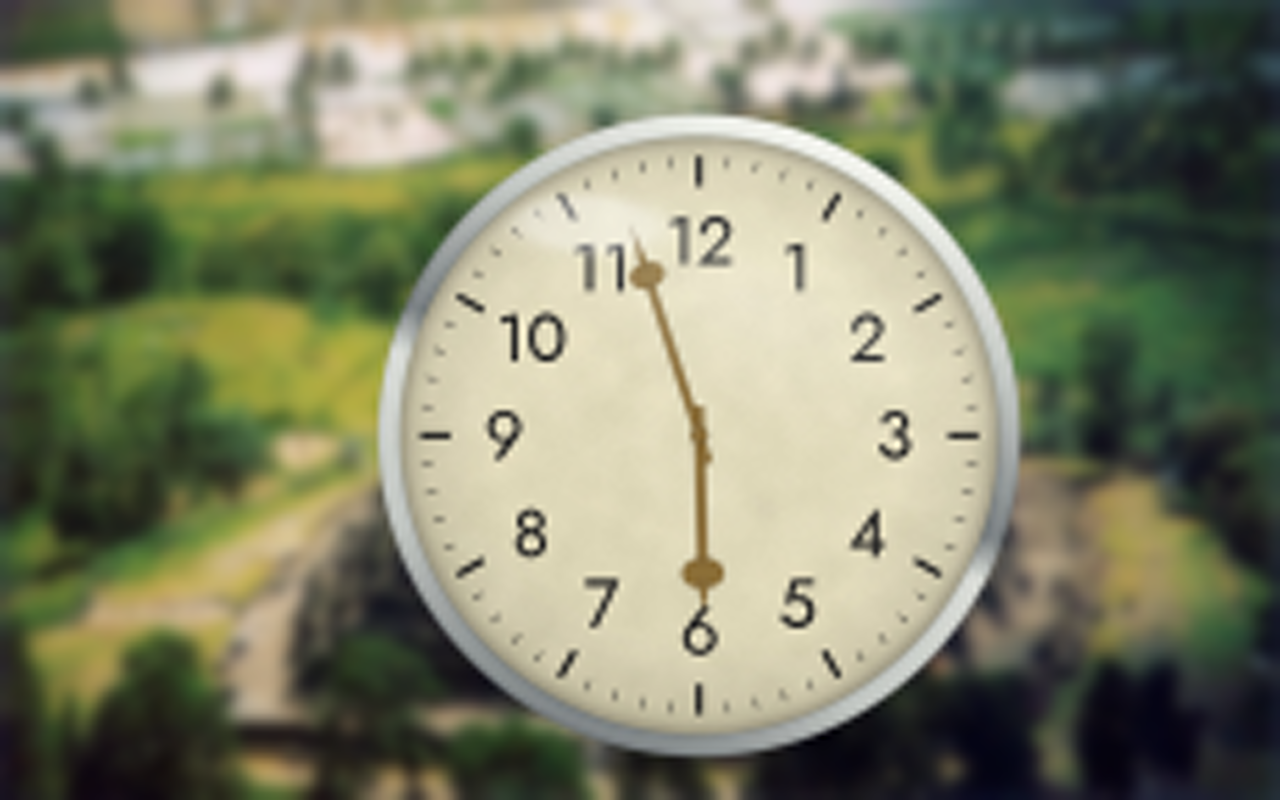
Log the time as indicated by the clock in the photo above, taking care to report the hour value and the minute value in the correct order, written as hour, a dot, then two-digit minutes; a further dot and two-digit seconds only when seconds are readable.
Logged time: 5.57
